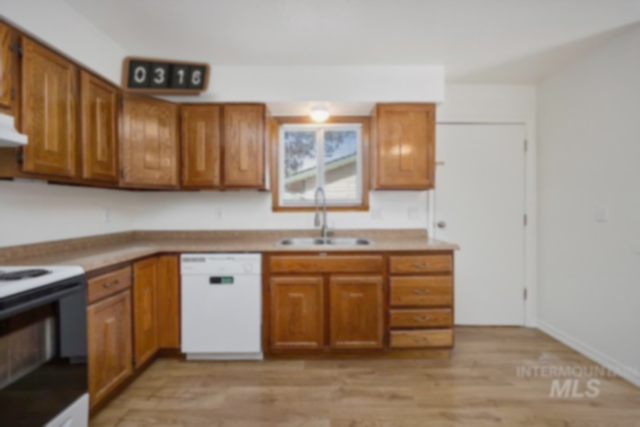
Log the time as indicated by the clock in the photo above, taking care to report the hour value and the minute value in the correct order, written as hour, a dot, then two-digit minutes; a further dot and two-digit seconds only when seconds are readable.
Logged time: 3.16
